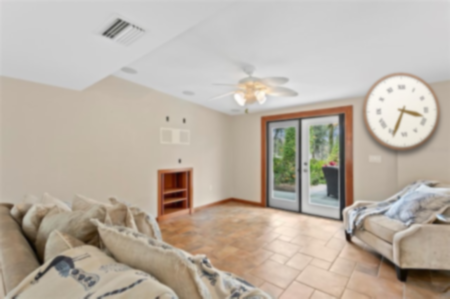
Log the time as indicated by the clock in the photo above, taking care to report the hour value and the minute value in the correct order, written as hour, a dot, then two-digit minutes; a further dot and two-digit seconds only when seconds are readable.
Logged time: 3.34
